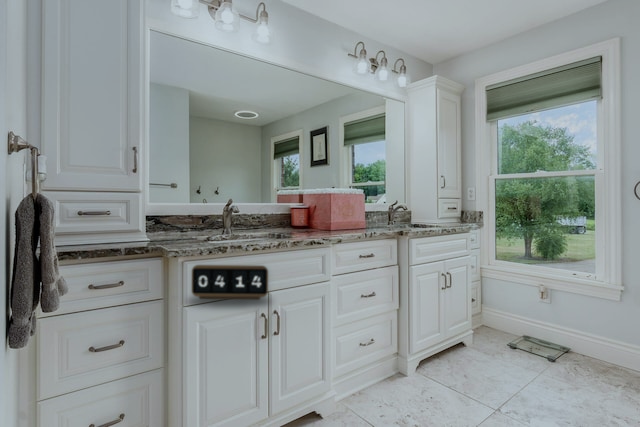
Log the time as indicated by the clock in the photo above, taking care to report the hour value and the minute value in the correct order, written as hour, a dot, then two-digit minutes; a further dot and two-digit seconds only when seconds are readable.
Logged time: 4.14
